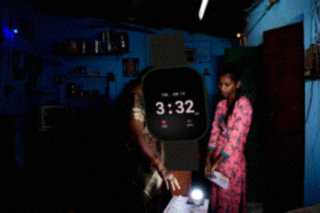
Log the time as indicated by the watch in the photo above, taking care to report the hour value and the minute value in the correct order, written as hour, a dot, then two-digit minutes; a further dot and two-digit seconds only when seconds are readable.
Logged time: 3.32
